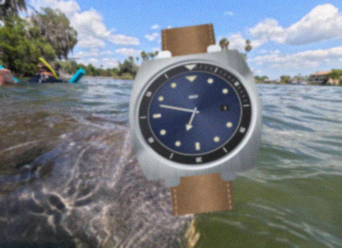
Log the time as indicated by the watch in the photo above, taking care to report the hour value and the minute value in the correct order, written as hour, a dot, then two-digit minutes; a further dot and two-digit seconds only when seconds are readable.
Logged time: 6.48
